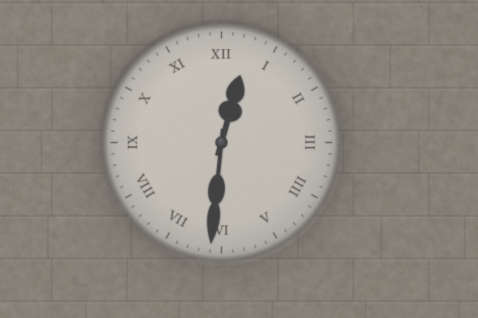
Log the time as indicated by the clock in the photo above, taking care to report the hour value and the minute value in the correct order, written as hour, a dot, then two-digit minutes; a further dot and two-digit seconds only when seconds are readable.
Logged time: 12.31
